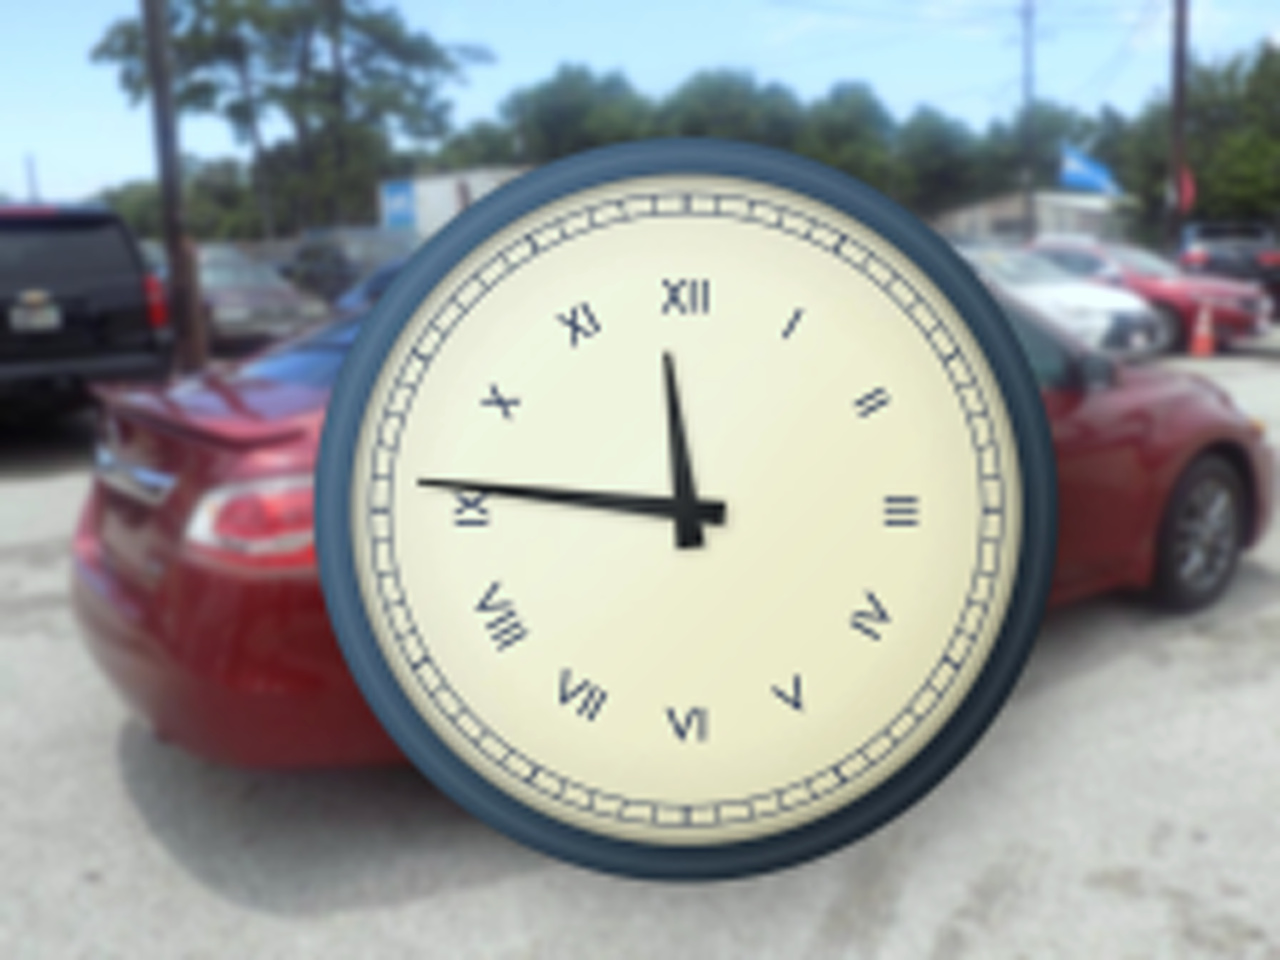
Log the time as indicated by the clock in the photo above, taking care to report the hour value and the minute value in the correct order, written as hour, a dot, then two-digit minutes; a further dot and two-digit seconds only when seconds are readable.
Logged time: 11.46
